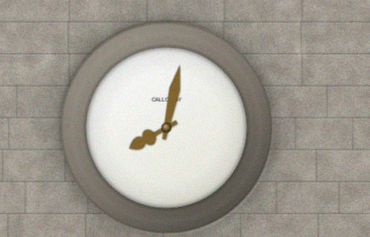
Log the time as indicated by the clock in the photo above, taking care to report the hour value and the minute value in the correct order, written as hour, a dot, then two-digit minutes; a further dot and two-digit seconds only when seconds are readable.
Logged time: 8.02
